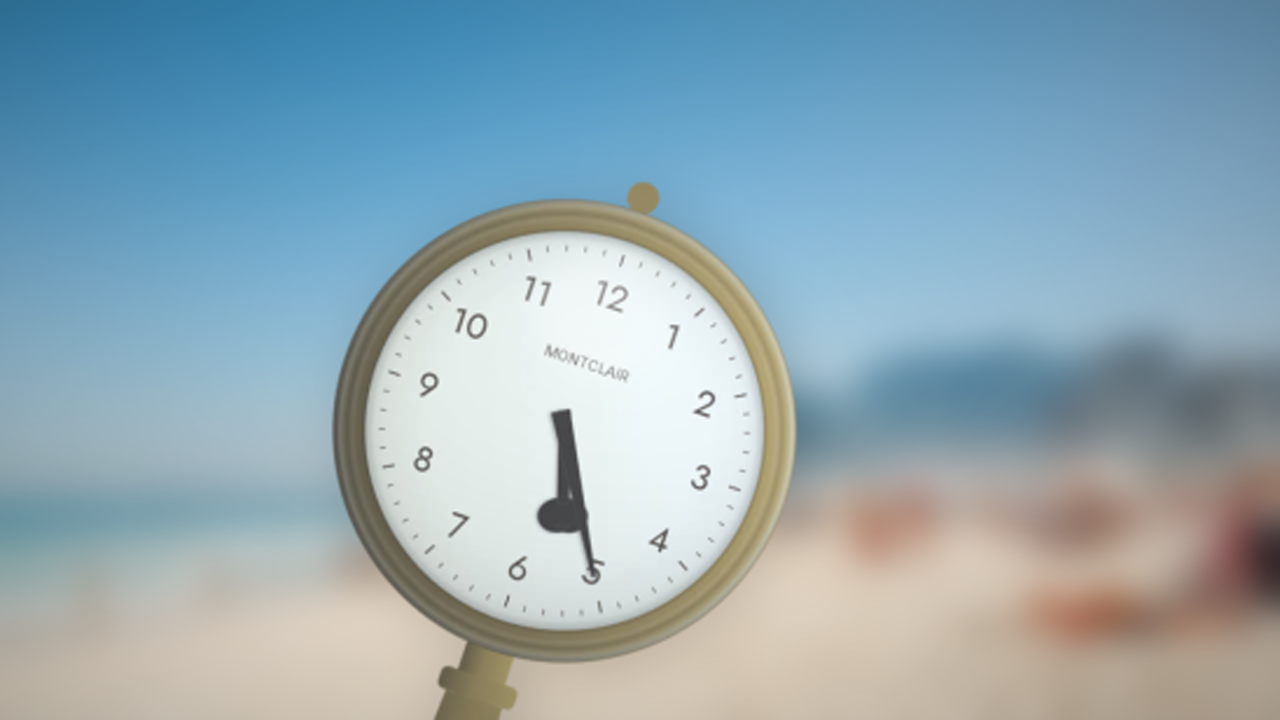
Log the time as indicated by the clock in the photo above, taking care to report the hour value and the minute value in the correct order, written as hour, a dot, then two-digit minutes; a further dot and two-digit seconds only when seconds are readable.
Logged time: 5.25
